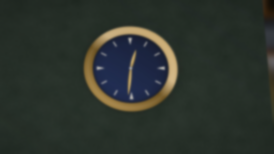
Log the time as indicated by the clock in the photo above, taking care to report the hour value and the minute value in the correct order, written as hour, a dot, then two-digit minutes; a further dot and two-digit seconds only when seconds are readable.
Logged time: 12.31
